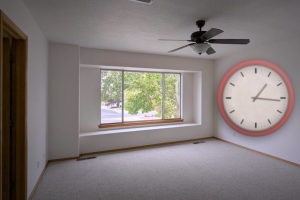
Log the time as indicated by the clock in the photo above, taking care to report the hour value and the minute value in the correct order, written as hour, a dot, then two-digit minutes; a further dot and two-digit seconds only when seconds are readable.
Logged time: 1.16
